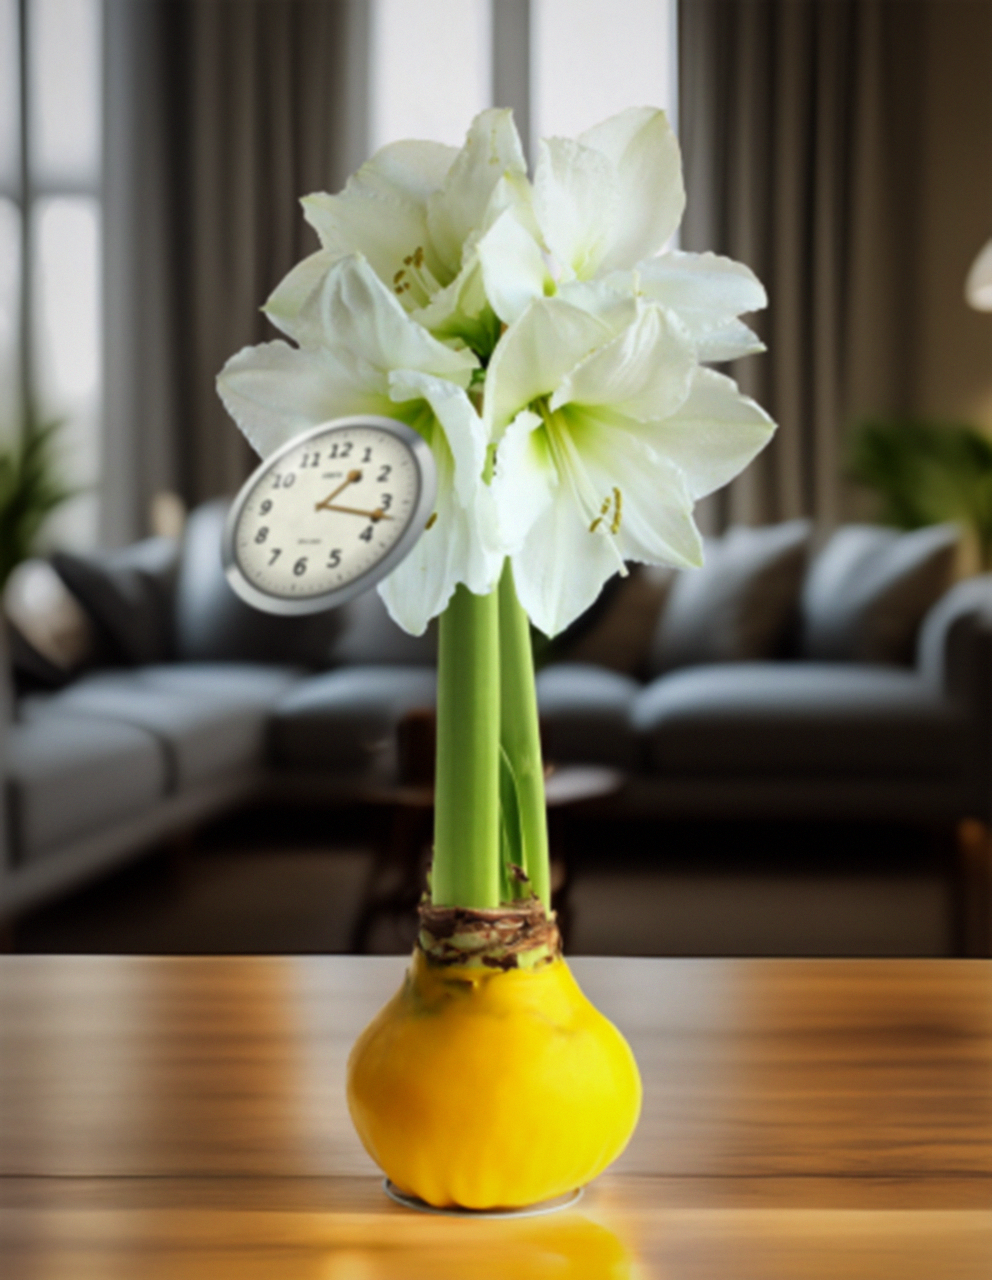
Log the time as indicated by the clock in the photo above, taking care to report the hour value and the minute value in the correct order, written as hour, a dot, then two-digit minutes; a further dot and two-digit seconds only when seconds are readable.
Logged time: 1.17
